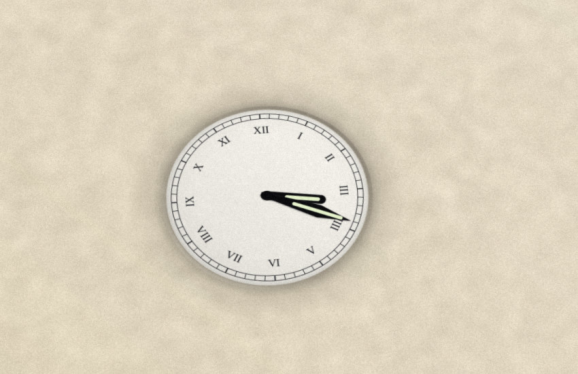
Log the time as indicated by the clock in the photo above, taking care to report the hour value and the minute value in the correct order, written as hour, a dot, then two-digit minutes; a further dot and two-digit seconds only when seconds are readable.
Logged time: 3.19
